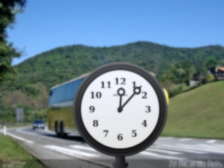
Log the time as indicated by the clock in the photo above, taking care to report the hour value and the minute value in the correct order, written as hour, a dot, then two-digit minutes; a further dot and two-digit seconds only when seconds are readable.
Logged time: 12.07
